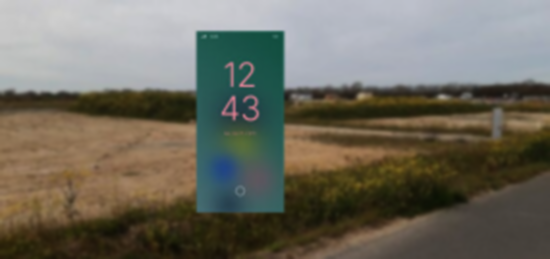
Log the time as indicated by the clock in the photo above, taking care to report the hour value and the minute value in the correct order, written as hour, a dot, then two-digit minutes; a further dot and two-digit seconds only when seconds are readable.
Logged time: 12.43
